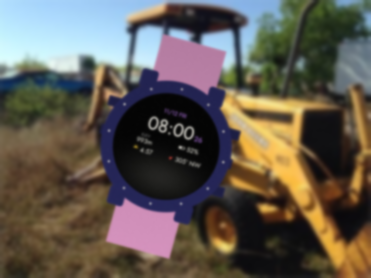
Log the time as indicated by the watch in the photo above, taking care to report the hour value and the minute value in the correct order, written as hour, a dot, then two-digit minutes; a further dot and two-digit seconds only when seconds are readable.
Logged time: 8.00
